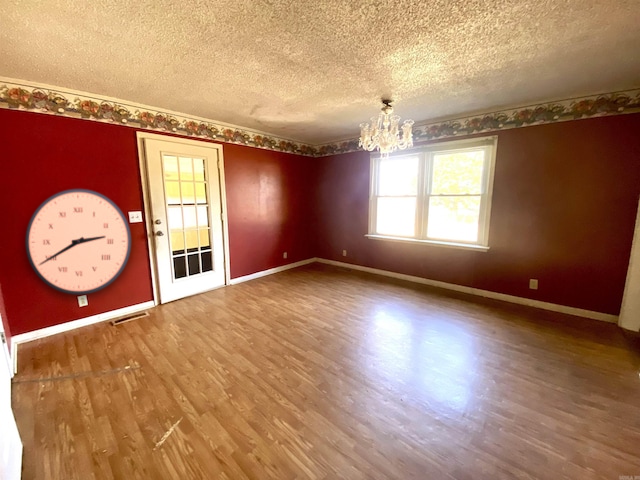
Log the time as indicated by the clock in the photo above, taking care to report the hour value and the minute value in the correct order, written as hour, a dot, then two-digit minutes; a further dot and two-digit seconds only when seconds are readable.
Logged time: 2.40
